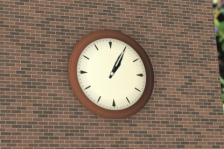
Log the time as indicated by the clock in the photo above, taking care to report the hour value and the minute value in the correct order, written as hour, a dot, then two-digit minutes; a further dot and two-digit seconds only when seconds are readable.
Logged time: 1.05
